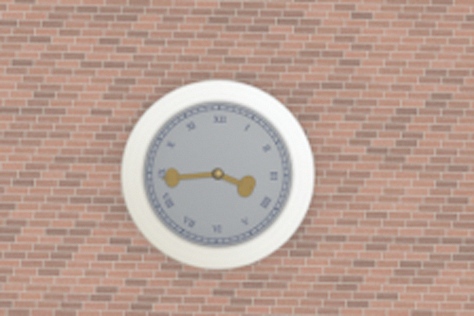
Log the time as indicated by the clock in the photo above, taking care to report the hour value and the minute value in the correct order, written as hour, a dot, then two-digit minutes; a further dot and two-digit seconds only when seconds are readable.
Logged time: 3.44
